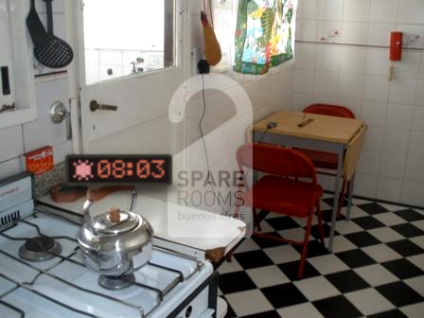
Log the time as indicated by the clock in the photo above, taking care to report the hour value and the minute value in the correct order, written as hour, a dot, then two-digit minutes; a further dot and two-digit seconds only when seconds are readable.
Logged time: 8.03
